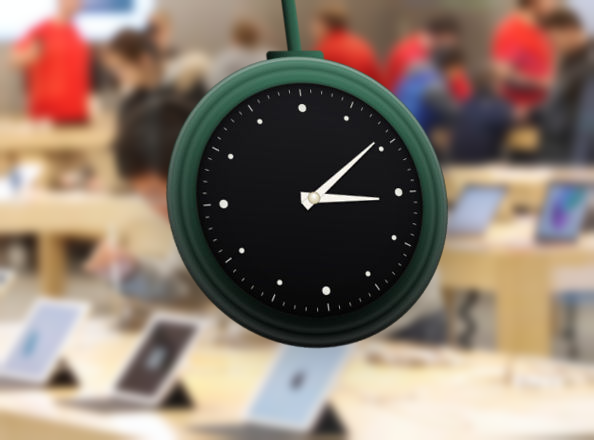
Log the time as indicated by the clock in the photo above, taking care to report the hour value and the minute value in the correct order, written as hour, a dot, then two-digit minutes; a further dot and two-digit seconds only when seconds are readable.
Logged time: 3.09
